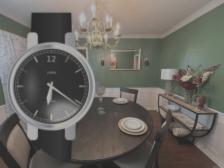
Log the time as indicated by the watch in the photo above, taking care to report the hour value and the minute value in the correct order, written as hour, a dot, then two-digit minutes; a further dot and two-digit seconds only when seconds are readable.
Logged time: 6.21
